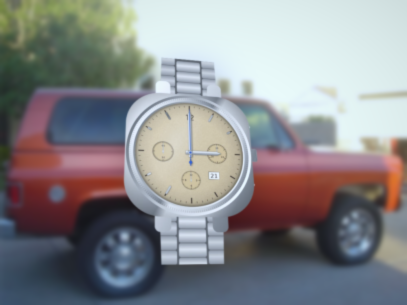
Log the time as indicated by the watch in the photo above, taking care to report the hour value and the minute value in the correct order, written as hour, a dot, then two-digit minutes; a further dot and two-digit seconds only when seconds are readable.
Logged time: 3.00
